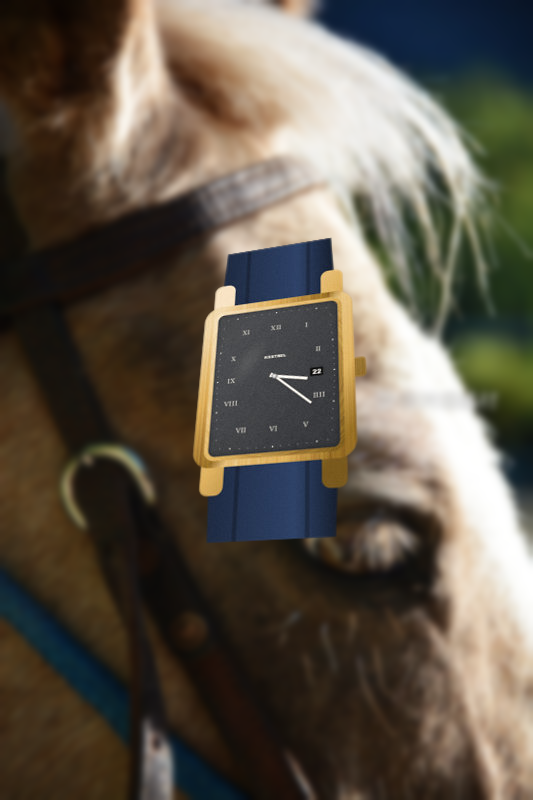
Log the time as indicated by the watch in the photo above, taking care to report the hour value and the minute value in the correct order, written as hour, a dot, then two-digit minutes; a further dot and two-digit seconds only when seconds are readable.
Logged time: 3.22
